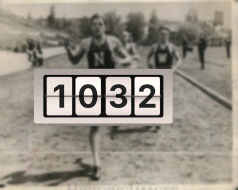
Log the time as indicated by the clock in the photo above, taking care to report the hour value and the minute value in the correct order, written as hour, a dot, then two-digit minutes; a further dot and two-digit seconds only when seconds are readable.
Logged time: 10.32
